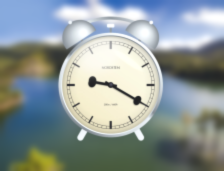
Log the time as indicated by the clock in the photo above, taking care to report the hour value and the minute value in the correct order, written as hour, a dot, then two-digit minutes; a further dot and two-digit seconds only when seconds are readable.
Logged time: 9.20
